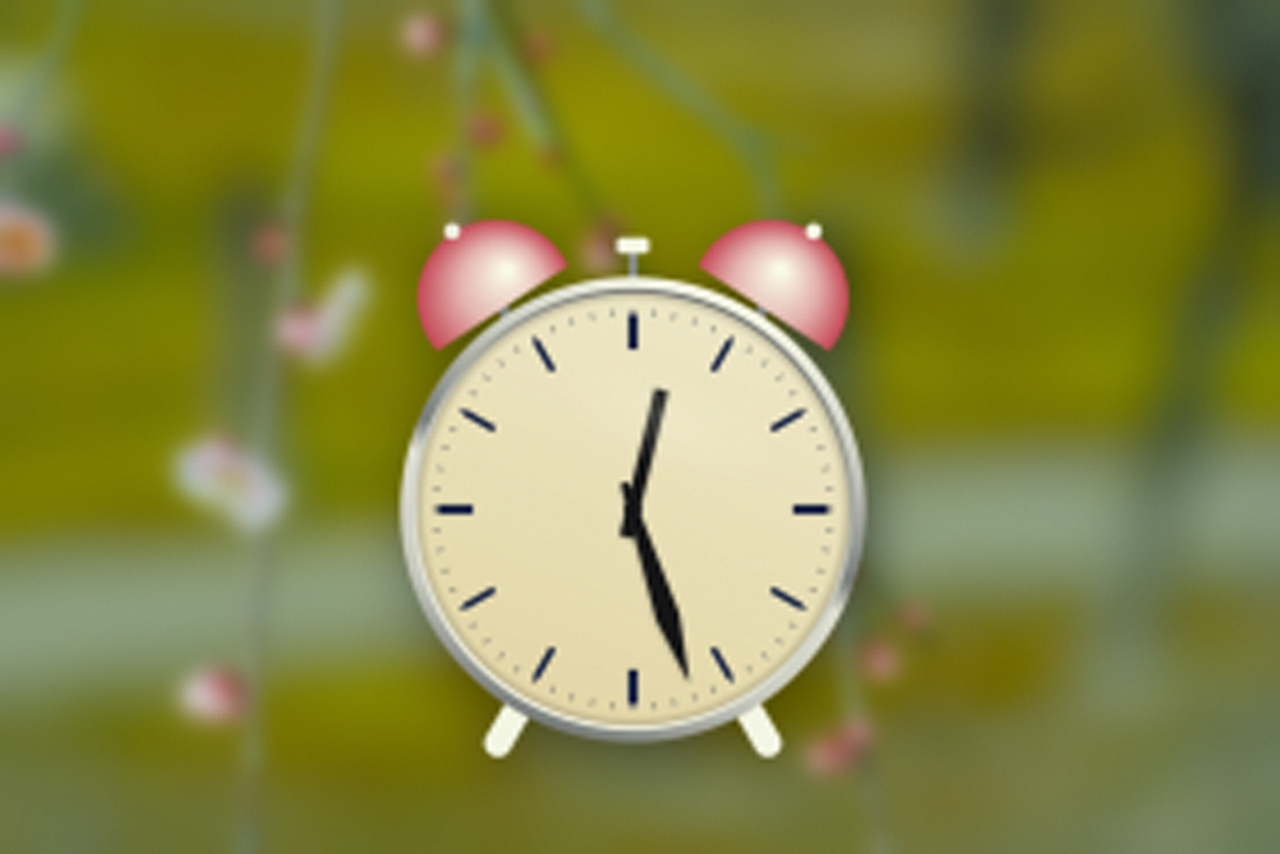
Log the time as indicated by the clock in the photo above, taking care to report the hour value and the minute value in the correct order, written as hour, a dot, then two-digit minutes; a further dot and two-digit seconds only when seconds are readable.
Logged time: 12.27
